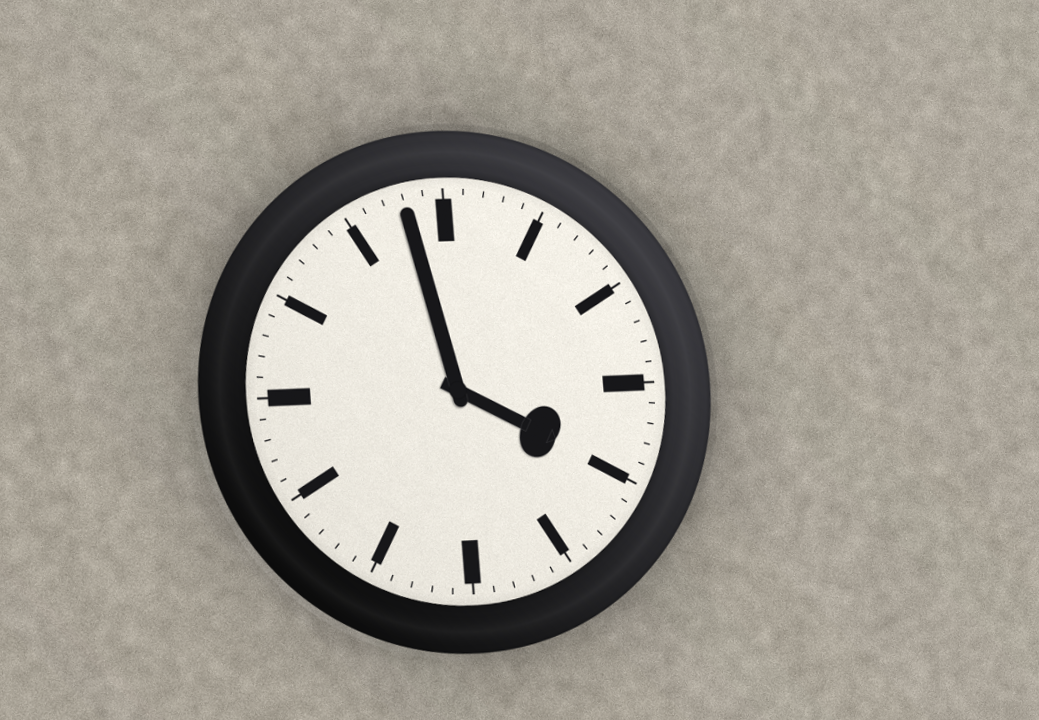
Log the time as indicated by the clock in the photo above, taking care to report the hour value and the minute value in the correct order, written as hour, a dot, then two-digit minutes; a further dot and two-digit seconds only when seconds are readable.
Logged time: 3.58
